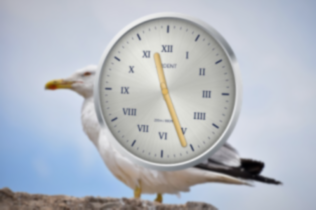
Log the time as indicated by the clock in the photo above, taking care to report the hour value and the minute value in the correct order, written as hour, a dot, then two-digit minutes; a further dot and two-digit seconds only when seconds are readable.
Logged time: 11.26
